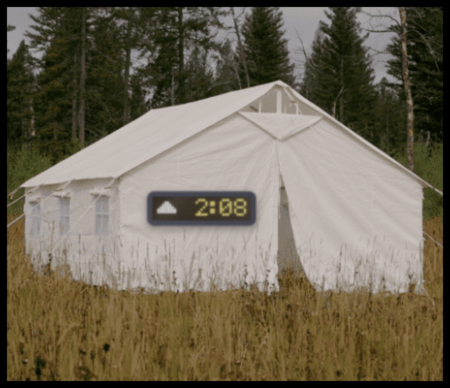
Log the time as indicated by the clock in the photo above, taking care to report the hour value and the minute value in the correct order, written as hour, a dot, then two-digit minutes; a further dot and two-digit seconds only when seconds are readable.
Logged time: 2.08
